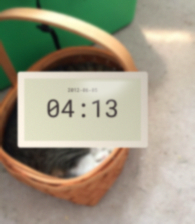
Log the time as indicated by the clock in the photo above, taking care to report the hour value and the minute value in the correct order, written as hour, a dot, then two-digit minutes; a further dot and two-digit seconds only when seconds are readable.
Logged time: 4.13
